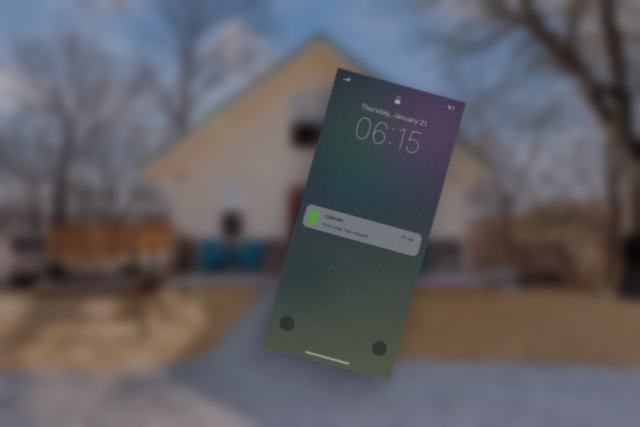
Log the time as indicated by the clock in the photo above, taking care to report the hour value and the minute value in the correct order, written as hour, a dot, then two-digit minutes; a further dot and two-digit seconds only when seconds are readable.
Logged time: 6.15
